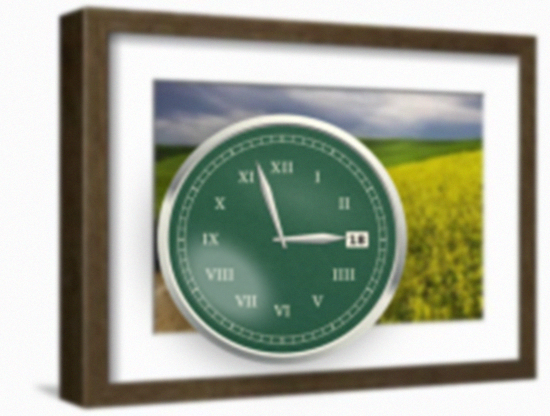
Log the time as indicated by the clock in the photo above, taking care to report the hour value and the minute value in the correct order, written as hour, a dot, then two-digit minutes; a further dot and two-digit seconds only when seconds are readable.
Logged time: 2.57
